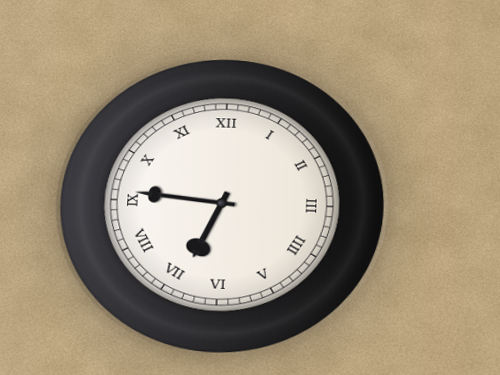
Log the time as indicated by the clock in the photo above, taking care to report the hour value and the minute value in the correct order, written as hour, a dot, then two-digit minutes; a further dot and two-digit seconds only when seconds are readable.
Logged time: 6.46
